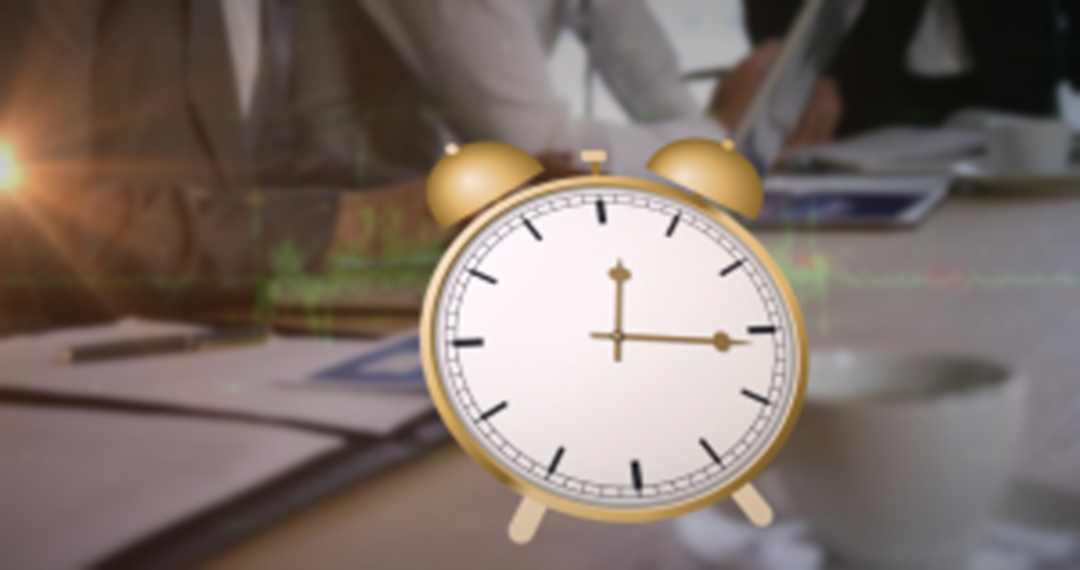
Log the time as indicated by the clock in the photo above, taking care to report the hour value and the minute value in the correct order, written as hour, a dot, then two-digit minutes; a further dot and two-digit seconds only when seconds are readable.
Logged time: 12.16
